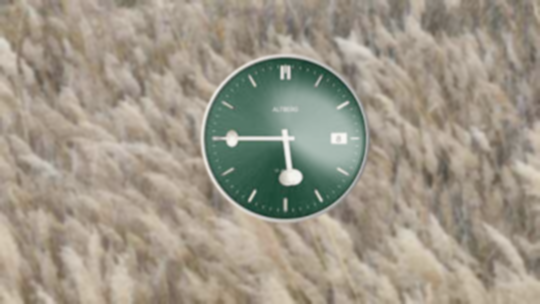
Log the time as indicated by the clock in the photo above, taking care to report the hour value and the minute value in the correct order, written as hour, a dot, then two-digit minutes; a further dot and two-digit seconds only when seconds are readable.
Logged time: 5.45
